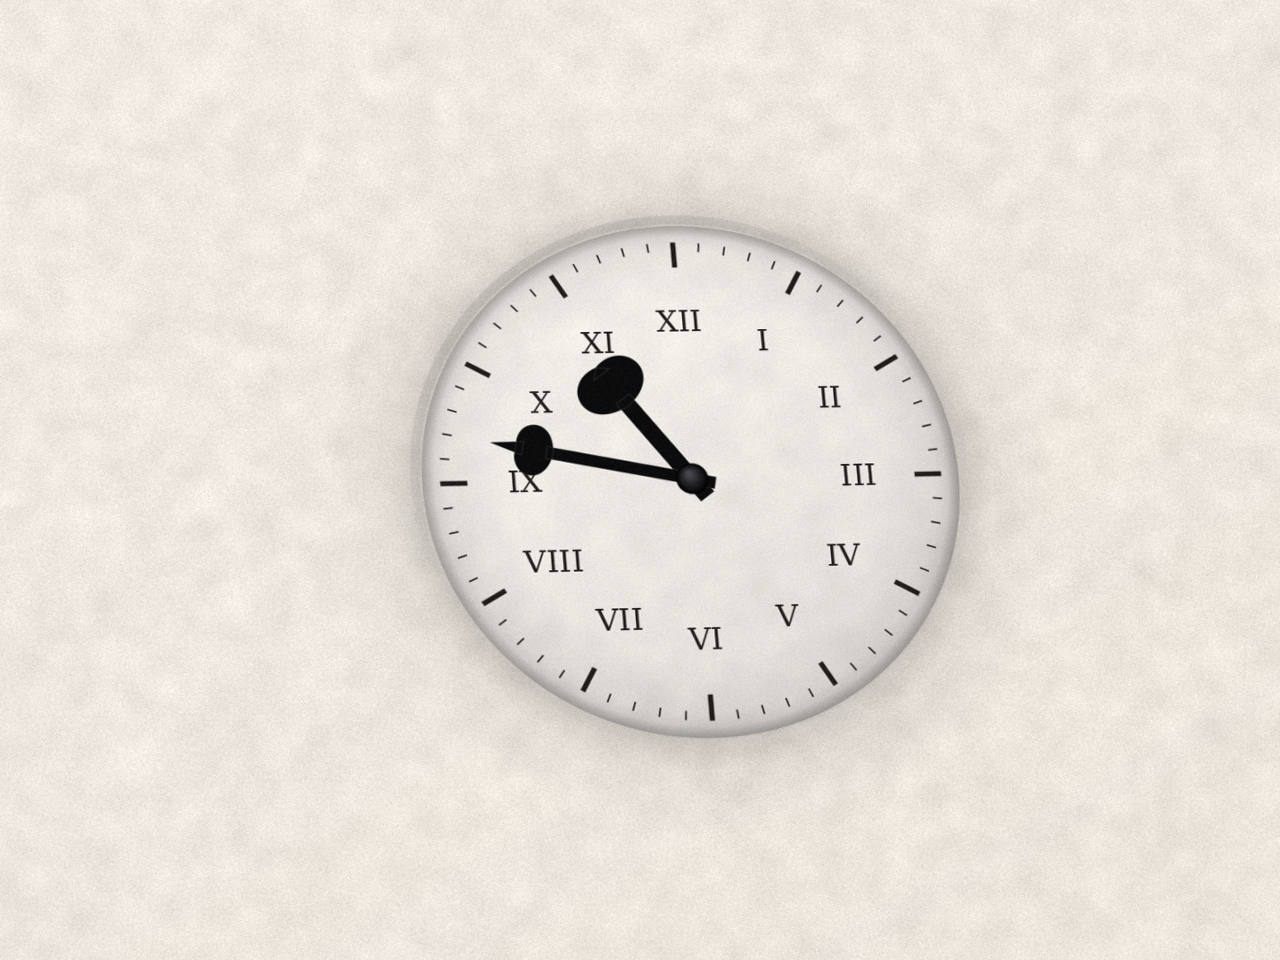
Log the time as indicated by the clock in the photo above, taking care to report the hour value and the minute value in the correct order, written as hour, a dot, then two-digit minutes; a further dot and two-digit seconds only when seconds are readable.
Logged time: 10.47
